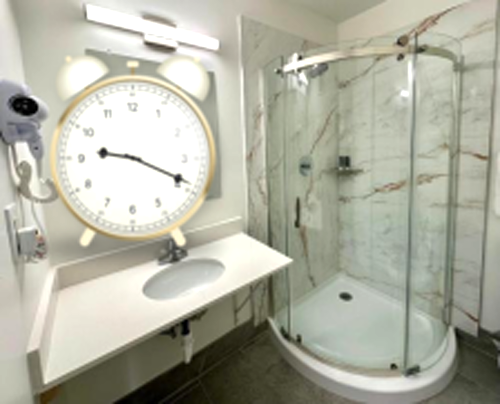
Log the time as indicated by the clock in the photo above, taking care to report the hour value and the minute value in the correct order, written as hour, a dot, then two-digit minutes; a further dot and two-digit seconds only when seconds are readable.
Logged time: 9.19
